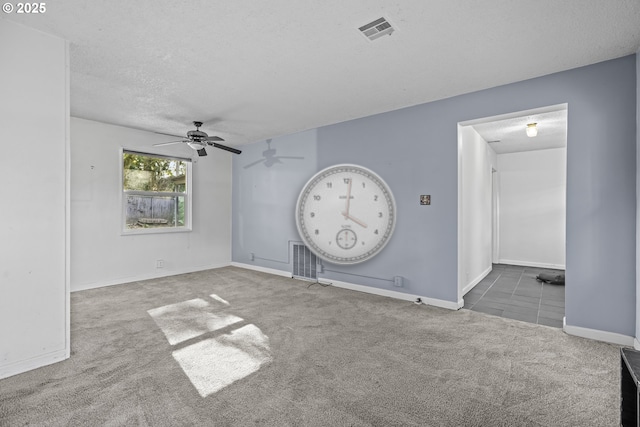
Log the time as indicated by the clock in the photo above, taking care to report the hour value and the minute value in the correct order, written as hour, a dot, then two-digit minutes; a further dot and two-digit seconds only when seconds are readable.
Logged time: 4.01
